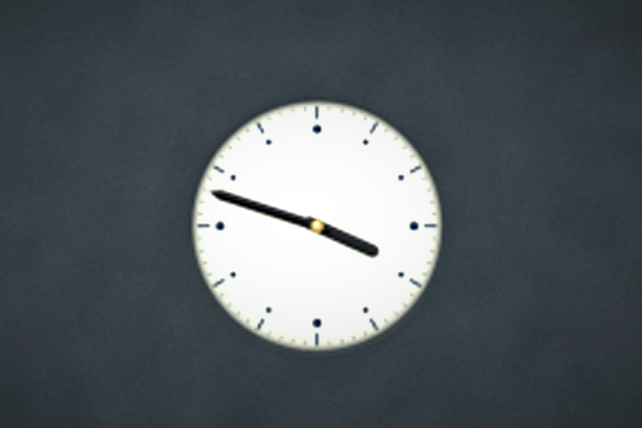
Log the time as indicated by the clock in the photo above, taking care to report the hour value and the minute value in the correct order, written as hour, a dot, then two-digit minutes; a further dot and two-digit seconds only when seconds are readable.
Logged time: 3.48
